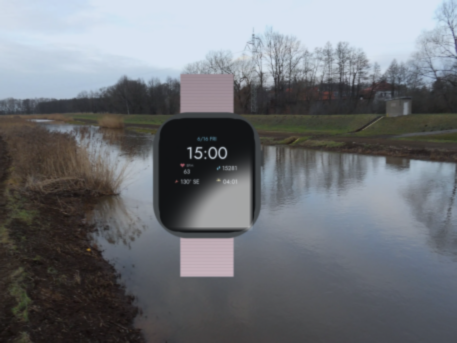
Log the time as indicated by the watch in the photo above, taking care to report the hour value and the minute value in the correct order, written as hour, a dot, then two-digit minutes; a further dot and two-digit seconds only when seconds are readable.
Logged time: 15.00
